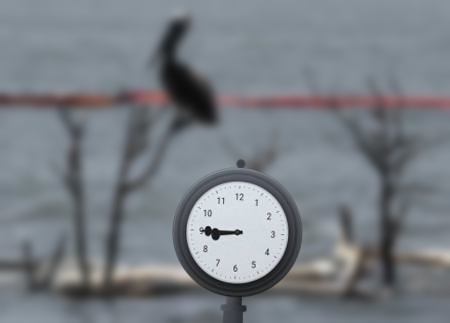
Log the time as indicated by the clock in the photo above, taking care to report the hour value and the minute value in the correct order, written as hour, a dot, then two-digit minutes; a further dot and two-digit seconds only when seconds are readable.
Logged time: 8.45
